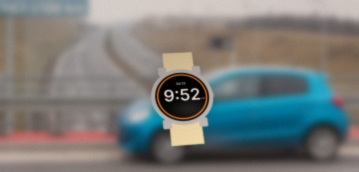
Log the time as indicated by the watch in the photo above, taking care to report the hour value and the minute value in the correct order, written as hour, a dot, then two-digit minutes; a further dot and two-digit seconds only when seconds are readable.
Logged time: 9.52
